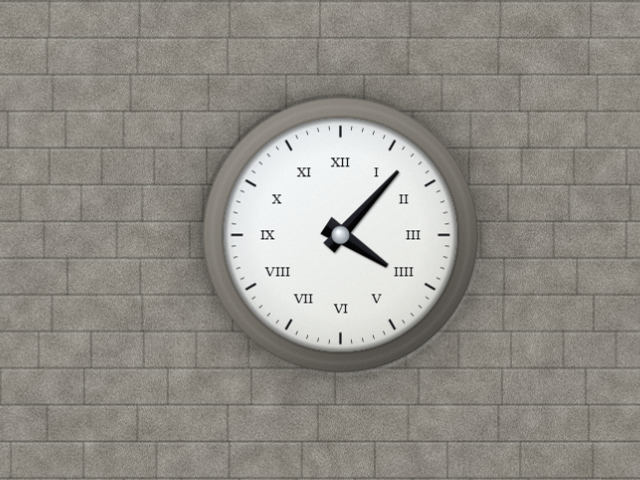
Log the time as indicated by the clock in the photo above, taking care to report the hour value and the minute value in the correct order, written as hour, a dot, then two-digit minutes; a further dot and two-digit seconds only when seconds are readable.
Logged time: 4.07
